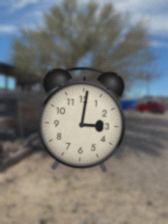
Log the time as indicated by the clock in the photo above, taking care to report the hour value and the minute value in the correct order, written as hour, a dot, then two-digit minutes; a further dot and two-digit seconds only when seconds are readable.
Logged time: 3.01
